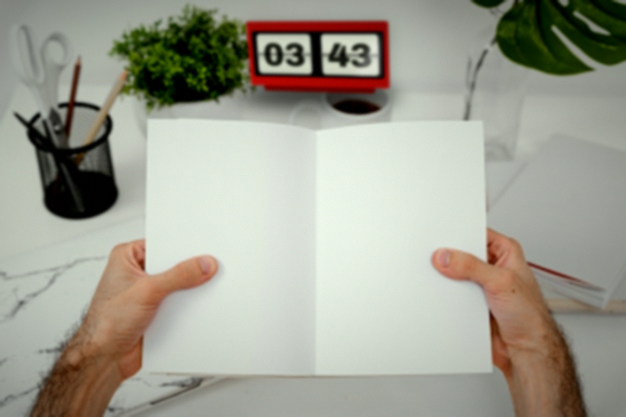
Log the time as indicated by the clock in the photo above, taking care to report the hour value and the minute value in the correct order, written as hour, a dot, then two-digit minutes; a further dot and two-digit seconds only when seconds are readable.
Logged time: 3.43
